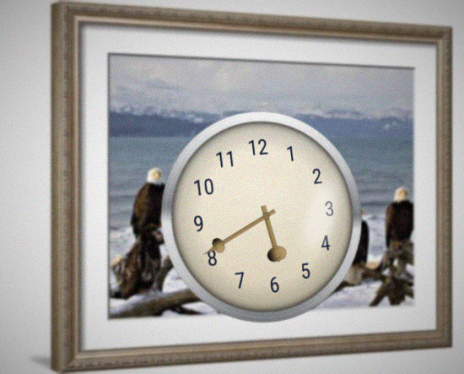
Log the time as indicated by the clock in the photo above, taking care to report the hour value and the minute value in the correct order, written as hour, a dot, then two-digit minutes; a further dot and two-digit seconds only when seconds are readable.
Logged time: 5.41
